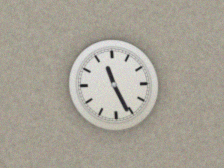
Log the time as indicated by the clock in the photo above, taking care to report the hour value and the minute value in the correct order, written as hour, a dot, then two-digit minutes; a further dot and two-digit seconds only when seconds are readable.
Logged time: 11.26
